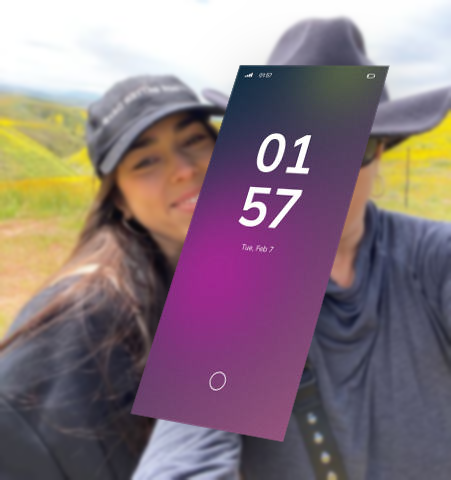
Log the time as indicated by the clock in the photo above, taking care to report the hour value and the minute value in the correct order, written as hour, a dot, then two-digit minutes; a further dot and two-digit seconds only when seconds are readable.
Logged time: 1.57
